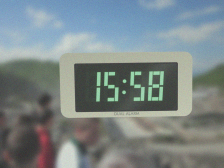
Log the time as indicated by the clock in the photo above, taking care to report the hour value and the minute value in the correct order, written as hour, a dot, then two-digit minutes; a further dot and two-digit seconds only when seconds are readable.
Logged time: 15.58
